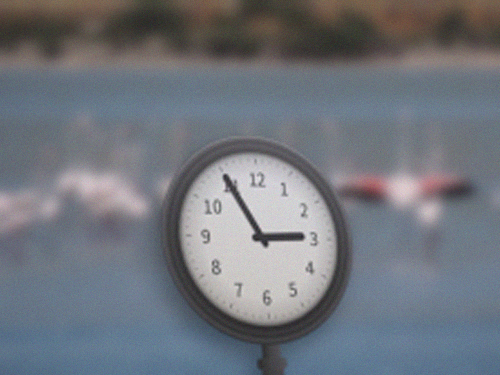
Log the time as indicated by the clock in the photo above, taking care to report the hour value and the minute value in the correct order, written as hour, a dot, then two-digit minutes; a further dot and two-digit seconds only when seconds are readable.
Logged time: 2.55
